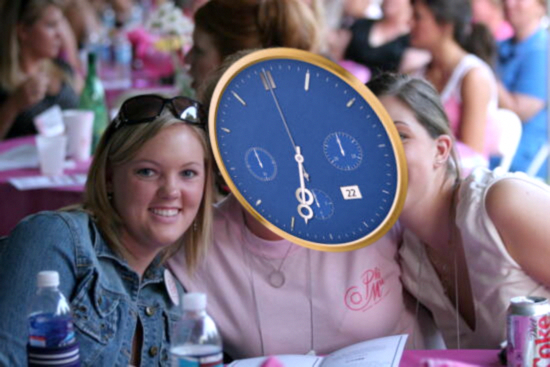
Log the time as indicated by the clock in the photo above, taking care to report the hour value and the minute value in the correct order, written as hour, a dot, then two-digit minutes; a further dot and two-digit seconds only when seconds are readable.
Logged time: 6.33
